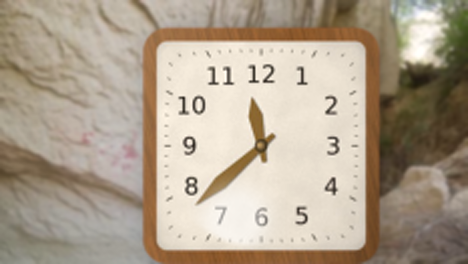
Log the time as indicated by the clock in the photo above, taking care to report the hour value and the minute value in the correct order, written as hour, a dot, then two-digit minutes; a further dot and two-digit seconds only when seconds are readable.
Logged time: 11.38
